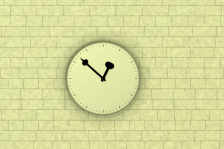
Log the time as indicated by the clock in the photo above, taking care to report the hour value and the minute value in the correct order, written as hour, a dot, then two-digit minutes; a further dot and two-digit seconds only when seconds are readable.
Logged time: 12.52
